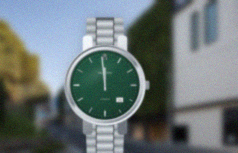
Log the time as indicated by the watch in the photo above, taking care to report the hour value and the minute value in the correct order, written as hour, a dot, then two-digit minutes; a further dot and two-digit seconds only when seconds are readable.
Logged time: 11.59
